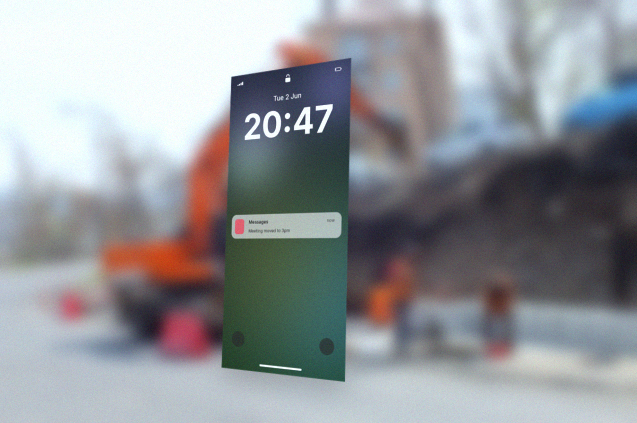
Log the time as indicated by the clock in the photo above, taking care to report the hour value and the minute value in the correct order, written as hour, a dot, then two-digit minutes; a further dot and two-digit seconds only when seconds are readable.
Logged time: 20.47
